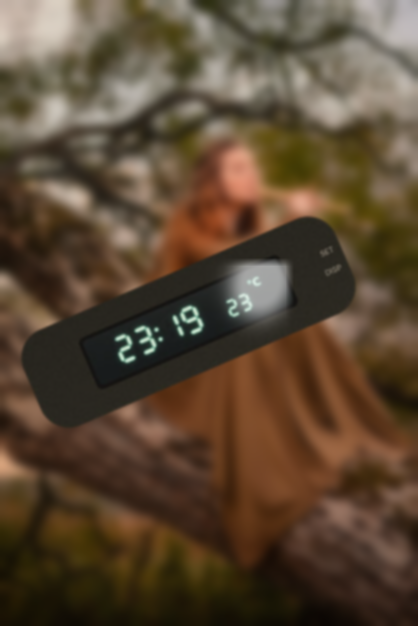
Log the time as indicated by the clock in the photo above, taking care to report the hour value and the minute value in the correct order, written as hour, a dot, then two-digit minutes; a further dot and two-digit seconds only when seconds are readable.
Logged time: 23.19
